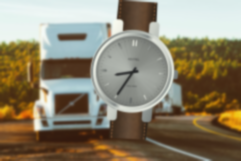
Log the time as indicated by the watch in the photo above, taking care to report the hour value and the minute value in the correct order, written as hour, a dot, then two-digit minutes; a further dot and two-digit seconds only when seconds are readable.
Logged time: 8.35
